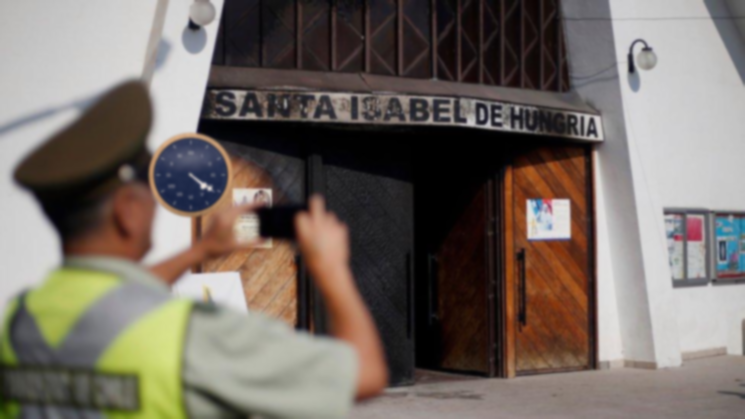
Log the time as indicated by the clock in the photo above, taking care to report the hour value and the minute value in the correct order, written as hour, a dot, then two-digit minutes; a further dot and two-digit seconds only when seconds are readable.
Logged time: 4.21
